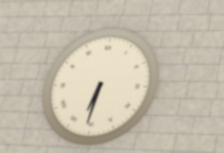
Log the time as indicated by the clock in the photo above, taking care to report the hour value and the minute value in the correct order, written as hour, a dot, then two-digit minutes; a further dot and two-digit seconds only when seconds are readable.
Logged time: 6.31
